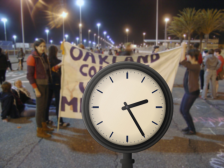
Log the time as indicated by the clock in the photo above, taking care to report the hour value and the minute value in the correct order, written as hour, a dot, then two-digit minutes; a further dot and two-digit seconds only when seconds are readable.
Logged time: 2.25
